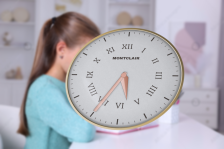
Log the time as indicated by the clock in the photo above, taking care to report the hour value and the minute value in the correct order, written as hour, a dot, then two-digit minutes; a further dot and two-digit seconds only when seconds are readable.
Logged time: 5.35
